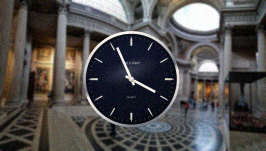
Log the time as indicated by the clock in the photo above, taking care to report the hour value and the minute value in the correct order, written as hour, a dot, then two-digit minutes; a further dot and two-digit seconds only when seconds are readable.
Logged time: 3.56
